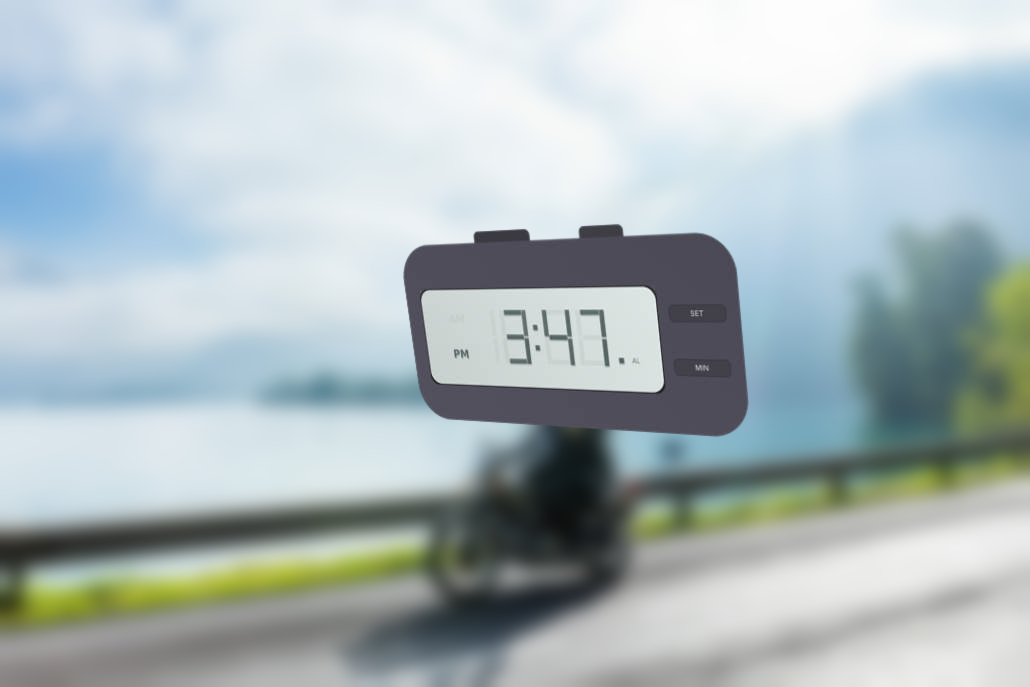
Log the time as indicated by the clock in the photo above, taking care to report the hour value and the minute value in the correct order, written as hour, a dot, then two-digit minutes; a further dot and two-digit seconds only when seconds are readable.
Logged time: 3.47
